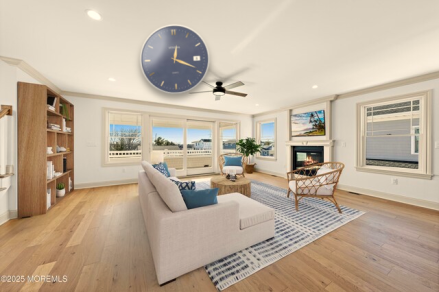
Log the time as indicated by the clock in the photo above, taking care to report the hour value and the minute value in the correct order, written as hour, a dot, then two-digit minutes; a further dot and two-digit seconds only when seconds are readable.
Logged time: 12.19
